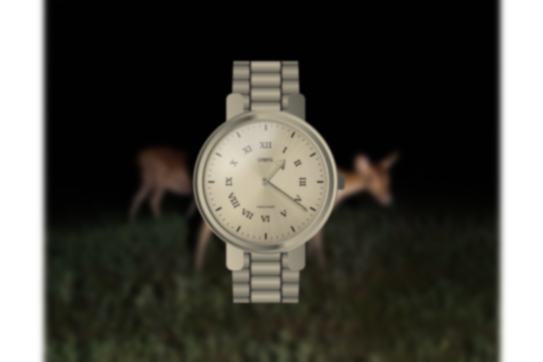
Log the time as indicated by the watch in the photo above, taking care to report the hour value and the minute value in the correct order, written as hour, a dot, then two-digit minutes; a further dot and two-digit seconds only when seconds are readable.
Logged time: 1.21
